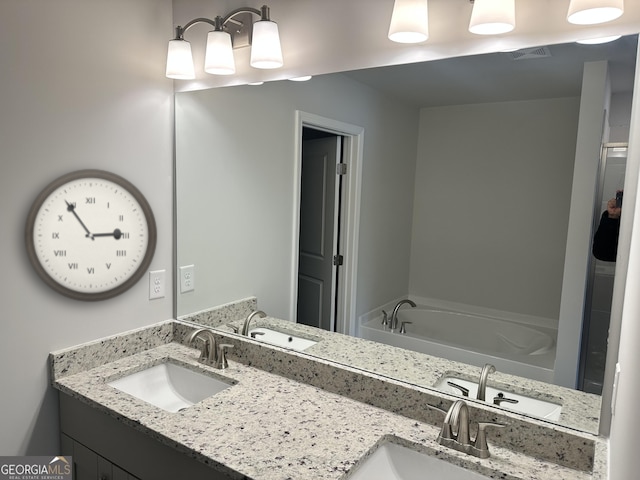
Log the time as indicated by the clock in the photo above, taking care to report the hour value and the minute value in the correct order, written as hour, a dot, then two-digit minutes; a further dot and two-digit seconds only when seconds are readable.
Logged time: 2.54
